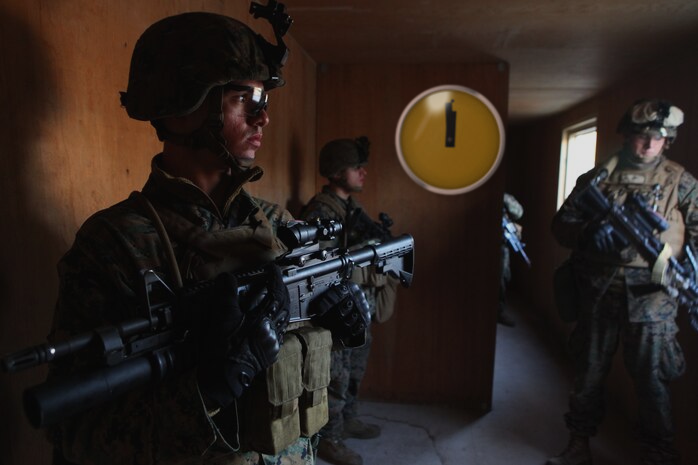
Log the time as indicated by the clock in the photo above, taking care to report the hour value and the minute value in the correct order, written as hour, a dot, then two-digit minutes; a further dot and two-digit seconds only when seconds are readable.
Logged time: 11.59
